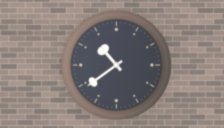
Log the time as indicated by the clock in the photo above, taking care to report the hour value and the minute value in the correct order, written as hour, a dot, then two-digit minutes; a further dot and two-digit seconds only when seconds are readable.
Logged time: 10.39
